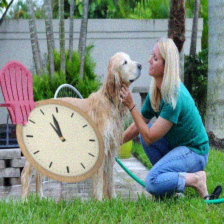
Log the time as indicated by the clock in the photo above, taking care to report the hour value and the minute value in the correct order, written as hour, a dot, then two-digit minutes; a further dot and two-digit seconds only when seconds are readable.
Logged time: 10.58
